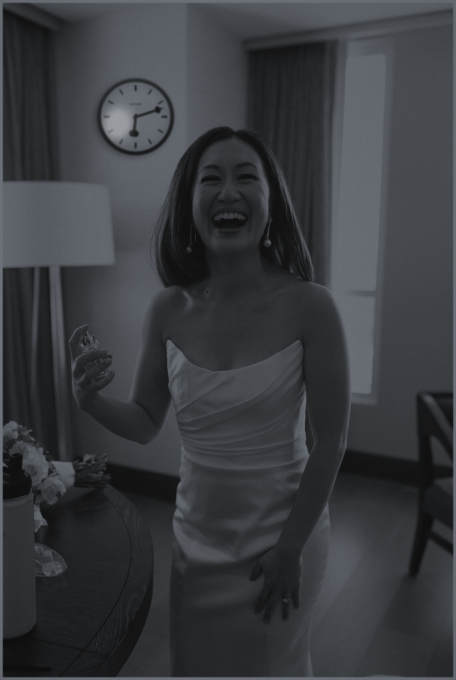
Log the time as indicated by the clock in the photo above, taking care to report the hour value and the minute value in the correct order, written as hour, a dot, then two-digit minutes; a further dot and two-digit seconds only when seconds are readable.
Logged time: 6.12
